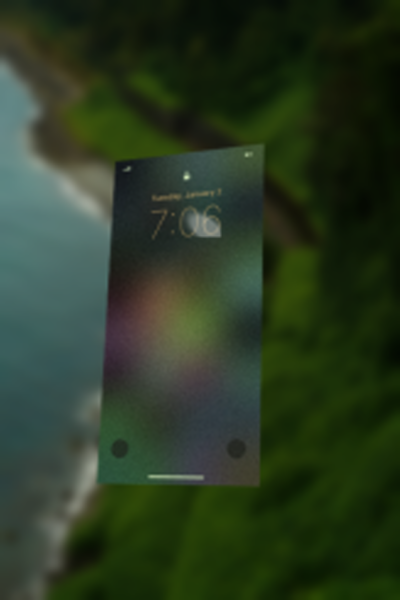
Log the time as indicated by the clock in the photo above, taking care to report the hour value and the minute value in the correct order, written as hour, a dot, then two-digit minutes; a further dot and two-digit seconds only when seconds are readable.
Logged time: 7.06
